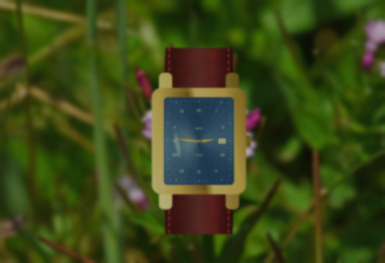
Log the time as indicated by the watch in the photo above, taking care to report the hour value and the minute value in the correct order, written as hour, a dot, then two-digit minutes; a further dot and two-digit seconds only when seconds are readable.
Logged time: 2.46
